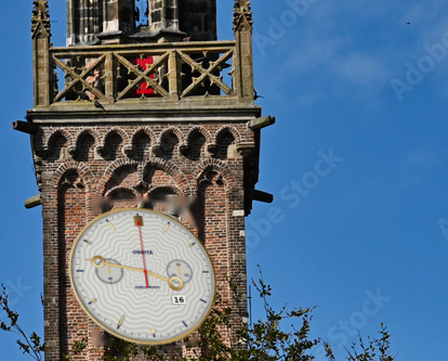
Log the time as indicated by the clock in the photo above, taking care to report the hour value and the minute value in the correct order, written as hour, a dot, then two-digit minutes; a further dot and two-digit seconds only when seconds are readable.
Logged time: 3.47
